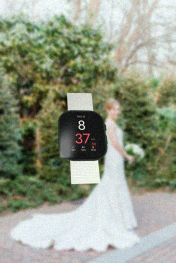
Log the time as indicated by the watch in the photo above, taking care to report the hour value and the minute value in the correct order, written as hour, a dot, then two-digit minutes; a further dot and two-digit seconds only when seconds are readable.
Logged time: 8.37
